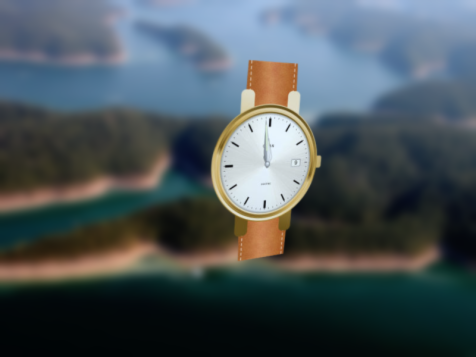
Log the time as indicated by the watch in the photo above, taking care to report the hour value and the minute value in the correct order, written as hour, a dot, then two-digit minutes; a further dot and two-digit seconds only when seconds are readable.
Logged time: 11.59
